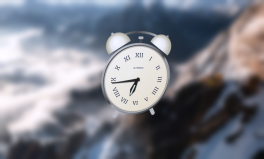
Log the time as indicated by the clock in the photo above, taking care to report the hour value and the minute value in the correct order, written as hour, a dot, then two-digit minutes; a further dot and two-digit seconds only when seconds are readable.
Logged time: 6.44
